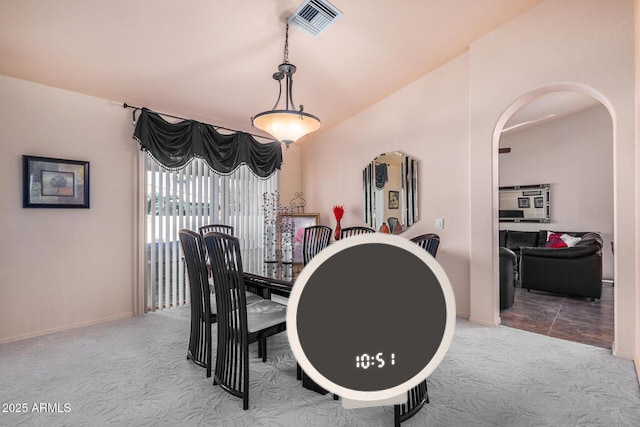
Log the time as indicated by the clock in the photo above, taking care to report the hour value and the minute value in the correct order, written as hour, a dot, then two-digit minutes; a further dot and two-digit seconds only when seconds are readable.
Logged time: 10.51
